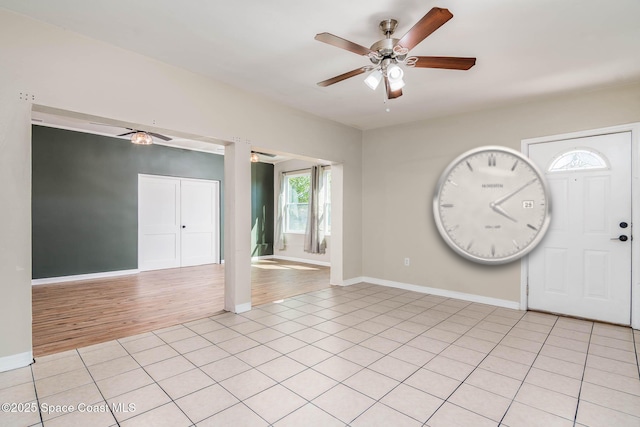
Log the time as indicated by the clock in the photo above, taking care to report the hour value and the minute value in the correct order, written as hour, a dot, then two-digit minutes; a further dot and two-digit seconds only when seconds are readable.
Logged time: 4.10
